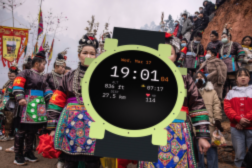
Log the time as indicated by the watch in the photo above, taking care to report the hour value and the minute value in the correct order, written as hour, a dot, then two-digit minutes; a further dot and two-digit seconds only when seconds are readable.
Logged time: 19.01
